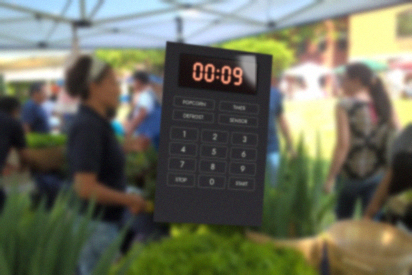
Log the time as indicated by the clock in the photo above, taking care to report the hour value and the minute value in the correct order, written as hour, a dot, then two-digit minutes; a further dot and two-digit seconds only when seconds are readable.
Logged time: 0.09
